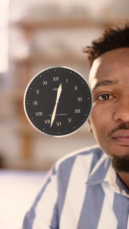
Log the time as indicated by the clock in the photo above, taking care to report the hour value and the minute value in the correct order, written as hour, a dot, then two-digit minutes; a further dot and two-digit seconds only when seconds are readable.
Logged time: 12.33
